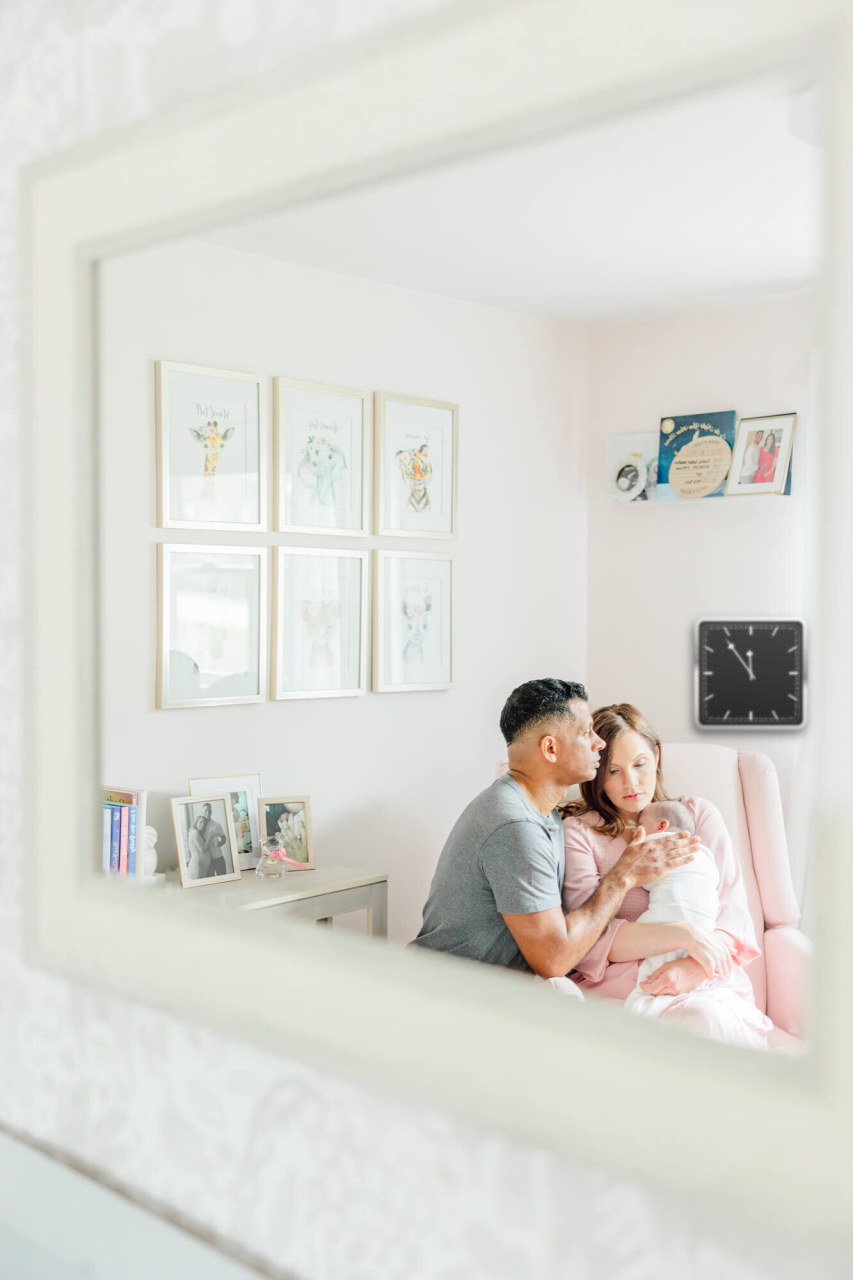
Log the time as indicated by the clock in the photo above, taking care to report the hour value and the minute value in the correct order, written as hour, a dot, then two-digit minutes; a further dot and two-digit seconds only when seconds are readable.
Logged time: 11.54
